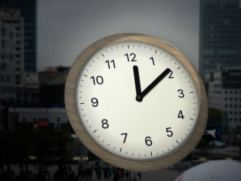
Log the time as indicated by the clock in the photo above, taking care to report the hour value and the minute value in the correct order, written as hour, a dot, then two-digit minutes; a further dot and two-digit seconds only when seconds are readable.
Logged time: 12.09
